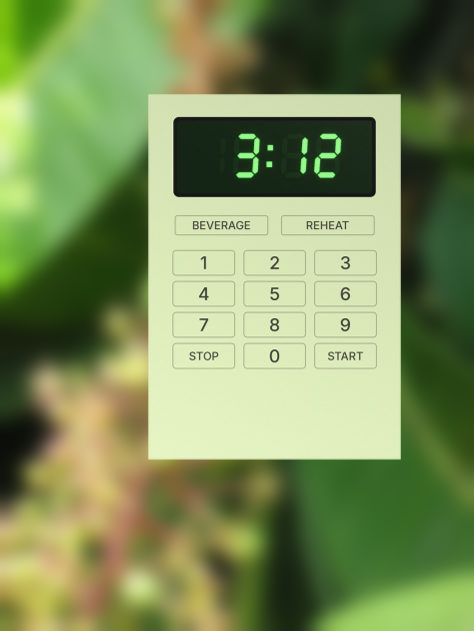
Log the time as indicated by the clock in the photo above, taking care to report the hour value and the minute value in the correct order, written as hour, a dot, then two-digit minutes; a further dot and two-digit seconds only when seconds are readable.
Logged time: 3.12
